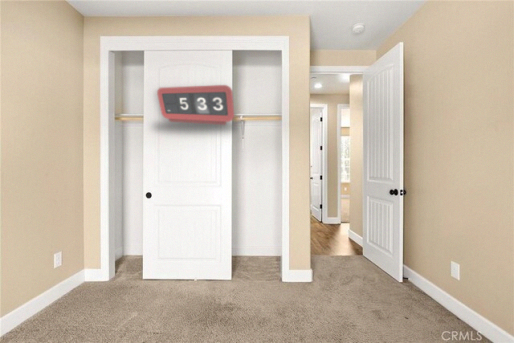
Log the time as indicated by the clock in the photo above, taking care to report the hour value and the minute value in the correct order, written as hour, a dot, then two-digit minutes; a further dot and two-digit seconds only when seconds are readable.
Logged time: 5.33
